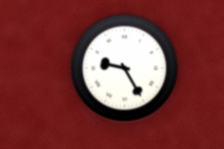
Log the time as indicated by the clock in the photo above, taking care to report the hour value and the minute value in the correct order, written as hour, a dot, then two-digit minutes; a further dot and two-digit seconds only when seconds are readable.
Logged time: 9.25
